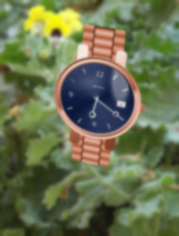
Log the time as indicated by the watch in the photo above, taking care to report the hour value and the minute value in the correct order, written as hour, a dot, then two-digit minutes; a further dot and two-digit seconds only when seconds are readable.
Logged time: 6.20
